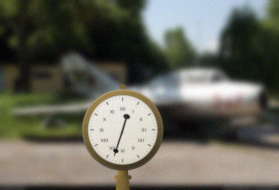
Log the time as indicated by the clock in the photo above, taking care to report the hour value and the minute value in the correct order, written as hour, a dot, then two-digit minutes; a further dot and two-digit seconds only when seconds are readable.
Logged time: 12.33
